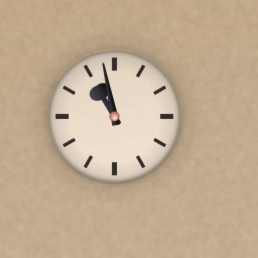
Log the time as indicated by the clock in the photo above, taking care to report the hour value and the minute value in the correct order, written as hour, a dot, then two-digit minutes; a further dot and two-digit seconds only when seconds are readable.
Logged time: 10.58
